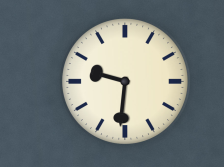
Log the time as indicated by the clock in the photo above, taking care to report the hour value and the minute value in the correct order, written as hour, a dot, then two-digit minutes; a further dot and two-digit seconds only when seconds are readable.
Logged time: 9.31
